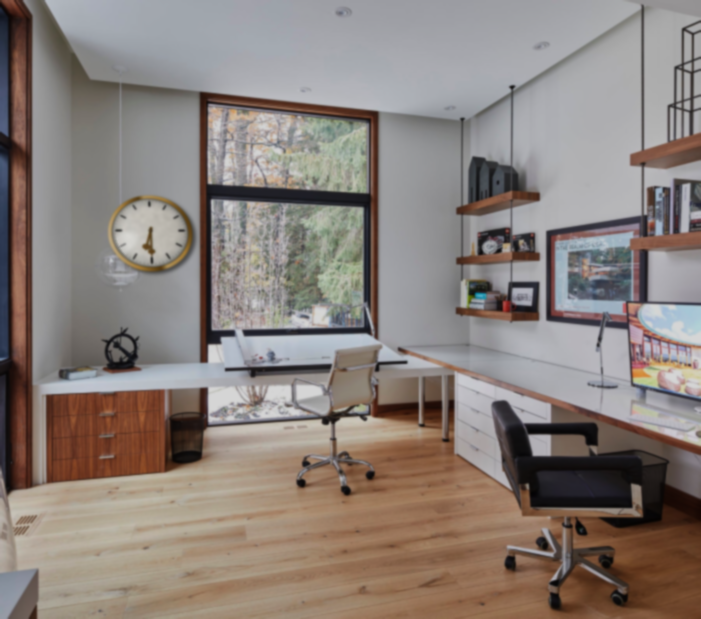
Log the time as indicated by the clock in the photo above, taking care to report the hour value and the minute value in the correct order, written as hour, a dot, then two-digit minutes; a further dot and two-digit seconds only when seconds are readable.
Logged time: 6.30
